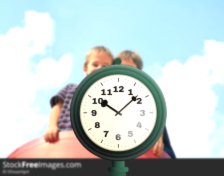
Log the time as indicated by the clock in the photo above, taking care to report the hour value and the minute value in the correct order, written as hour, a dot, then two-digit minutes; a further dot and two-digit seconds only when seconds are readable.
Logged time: 10.08
